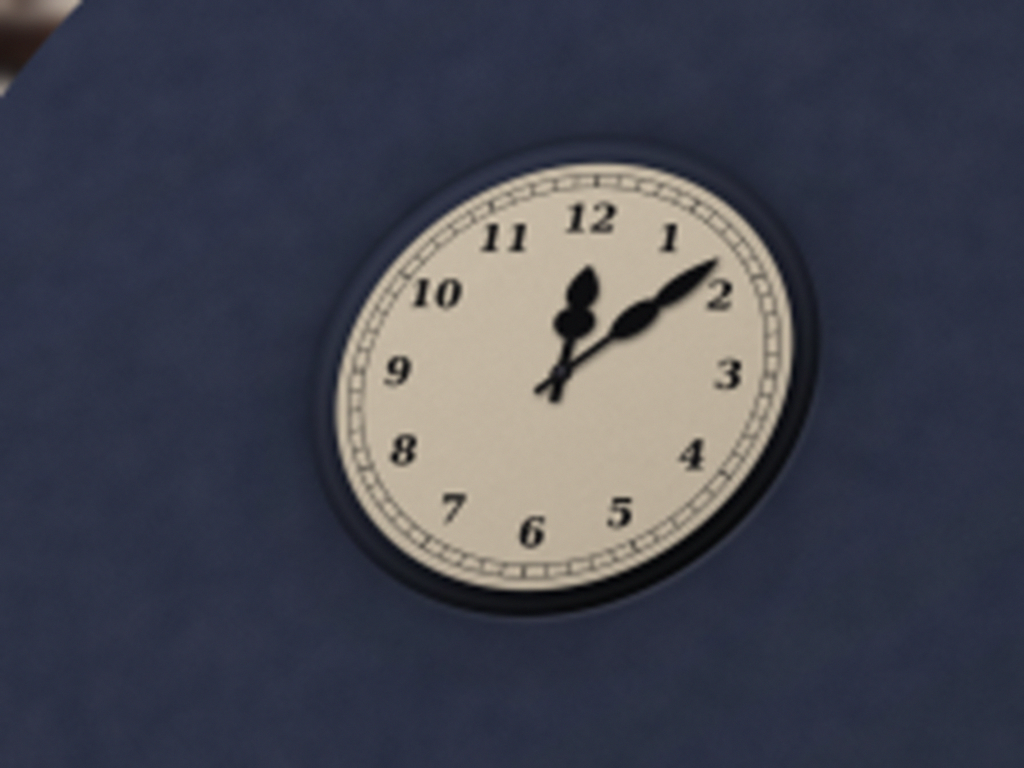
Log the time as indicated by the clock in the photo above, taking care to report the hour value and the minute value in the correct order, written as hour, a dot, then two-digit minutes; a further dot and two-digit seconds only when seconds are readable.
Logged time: 12.08
